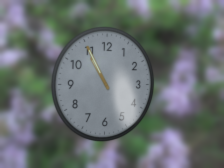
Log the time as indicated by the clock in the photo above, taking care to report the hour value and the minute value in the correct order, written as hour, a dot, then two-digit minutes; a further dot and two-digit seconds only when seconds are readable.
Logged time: 10.55
